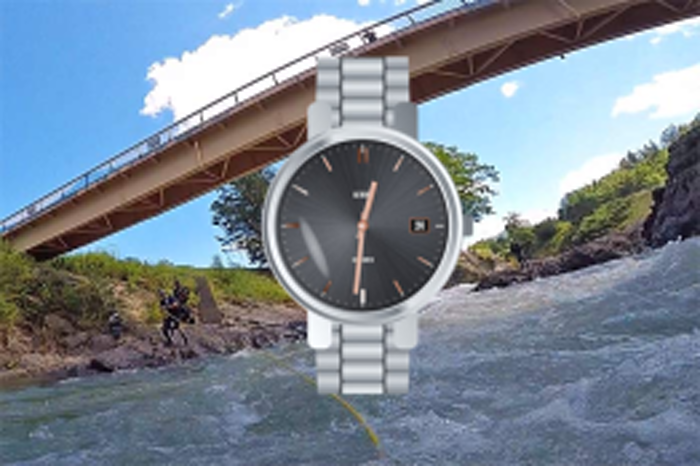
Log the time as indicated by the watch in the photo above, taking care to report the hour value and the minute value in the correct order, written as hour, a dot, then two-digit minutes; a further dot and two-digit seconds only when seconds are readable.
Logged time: 12.31
